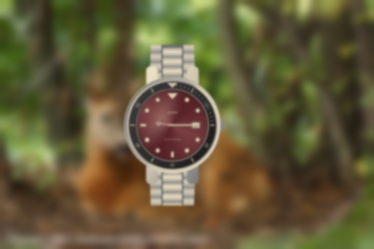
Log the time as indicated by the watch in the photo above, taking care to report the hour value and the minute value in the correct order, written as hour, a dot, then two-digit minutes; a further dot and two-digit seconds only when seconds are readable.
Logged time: 9.15
